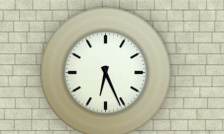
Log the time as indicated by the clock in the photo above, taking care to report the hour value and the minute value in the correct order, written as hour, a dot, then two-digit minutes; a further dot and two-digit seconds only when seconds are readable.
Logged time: 6.26
